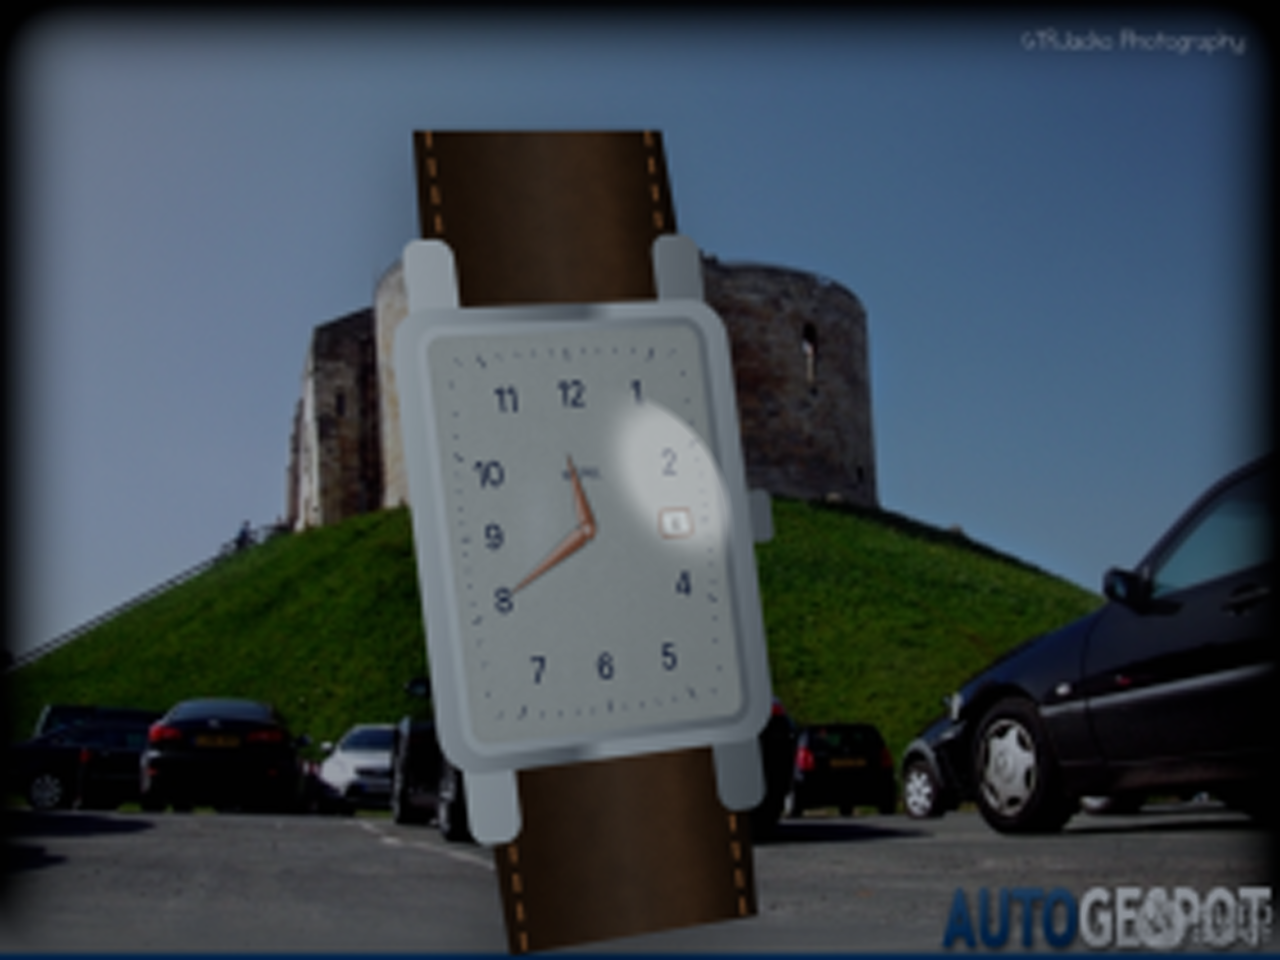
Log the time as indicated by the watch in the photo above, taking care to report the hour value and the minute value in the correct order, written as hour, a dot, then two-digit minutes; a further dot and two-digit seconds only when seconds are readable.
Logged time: 11.40
